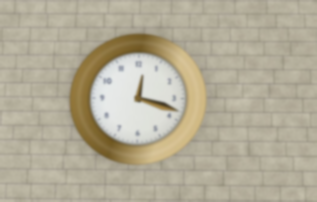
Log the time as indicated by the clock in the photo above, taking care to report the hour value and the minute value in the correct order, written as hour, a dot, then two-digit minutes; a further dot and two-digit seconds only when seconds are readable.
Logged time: 12.18
